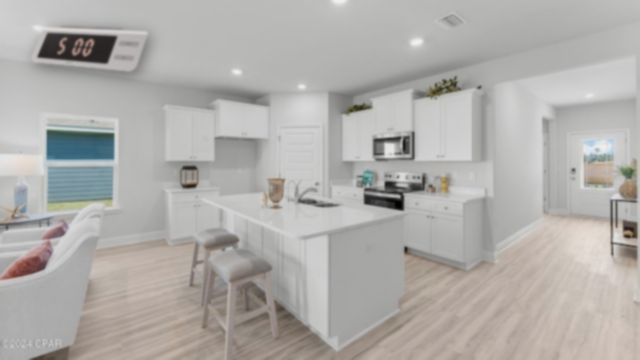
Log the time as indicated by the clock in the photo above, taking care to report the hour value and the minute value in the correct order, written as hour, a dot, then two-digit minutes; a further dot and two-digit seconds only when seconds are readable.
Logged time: 5.00
